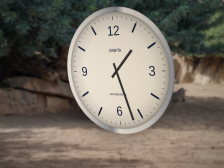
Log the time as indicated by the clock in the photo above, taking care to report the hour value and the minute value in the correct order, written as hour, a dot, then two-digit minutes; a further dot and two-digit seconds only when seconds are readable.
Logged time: 1.27
